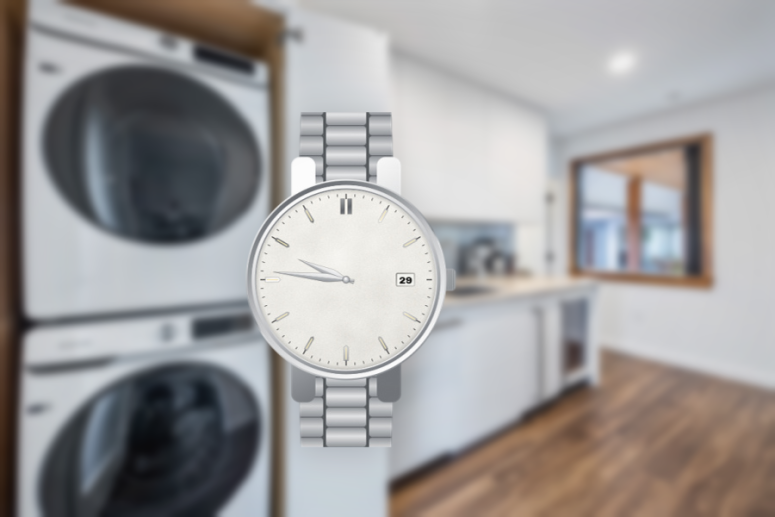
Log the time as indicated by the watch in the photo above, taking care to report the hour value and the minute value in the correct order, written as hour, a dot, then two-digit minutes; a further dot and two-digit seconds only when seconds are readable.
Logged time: 9.46
